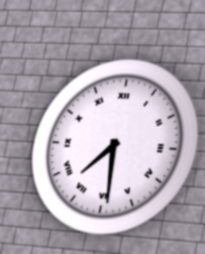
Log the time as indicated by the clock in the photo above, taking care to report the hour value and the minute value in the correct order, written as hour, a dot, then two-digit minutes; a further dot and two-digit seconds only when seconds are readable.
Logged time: 7.29
